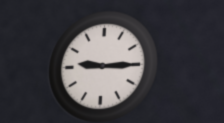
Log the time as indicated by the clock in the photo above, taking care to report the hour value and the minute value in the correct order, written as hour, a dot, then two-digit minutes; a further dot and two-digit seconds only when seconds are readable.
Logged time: 9.15
